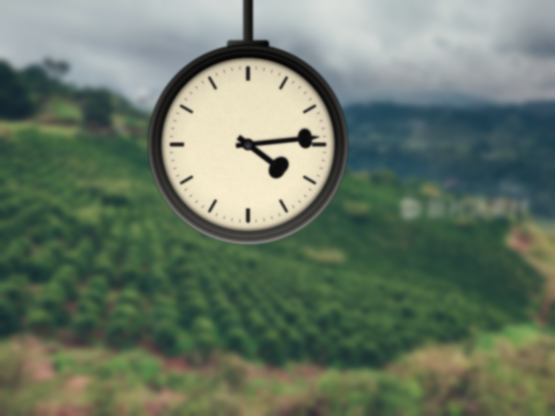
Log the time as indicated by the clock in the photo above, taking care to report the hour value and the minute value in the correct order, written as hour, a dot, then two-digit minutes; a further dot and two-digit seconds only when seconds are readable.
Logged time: 4.14
